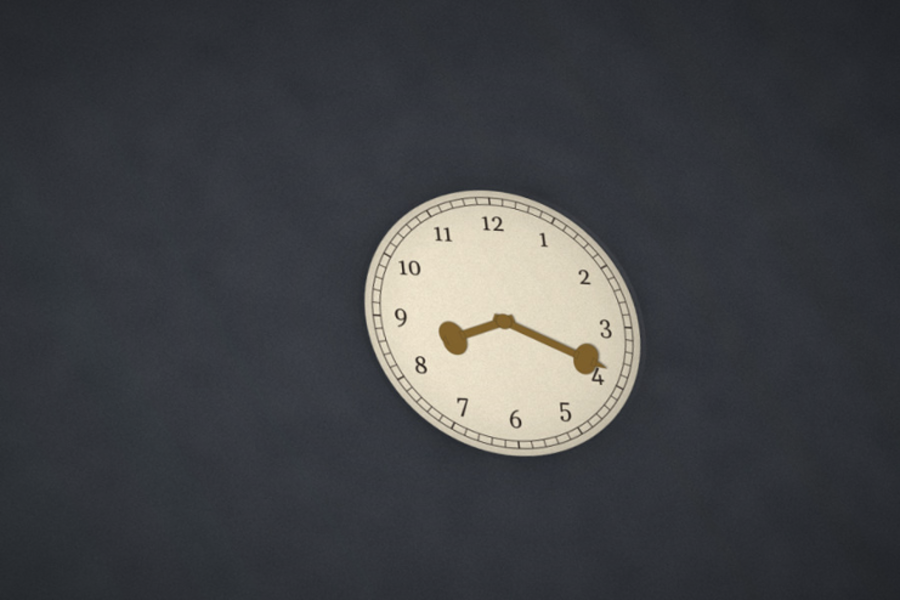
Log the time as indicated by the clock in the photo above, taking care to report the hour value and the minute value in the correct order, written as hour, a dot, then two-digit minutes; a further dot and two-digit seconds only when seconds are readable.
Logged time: 8.19
